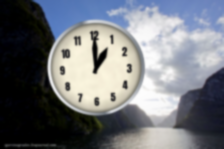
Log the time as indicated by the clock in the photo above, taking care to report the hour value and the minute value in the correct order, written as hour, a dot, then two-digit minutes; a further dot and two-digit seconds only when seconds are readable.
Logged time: 1.00
